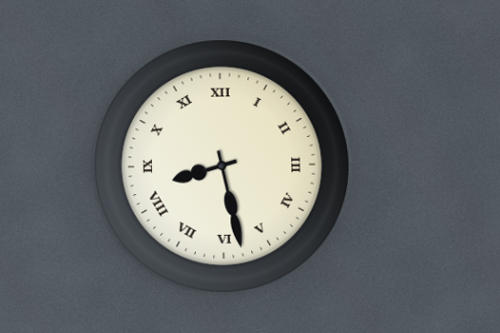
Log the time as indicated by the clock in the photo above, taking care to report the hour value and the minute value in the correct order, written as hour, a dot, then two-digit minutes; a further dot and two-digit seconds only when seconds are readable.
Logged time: 8.28
